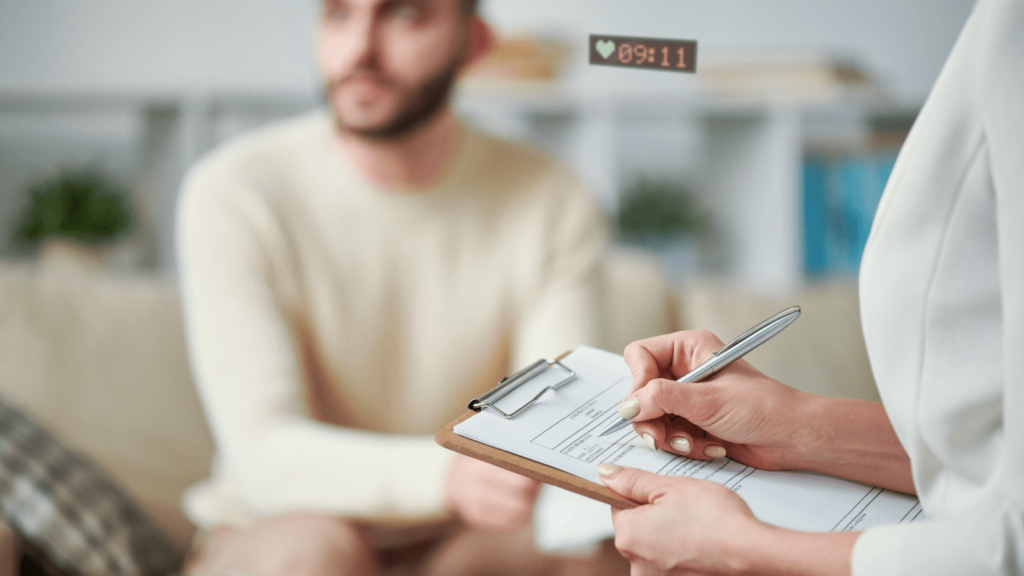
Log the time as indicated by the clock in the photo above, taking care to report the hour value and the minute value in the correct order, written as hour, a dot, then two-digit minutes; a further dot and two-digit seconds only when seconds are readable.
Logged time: 9.11
